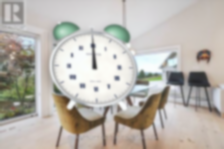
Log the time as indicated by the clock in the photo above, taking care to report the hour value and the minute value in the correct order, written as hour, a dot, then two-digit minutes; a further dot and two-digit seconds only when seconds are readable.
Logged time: 12.00
